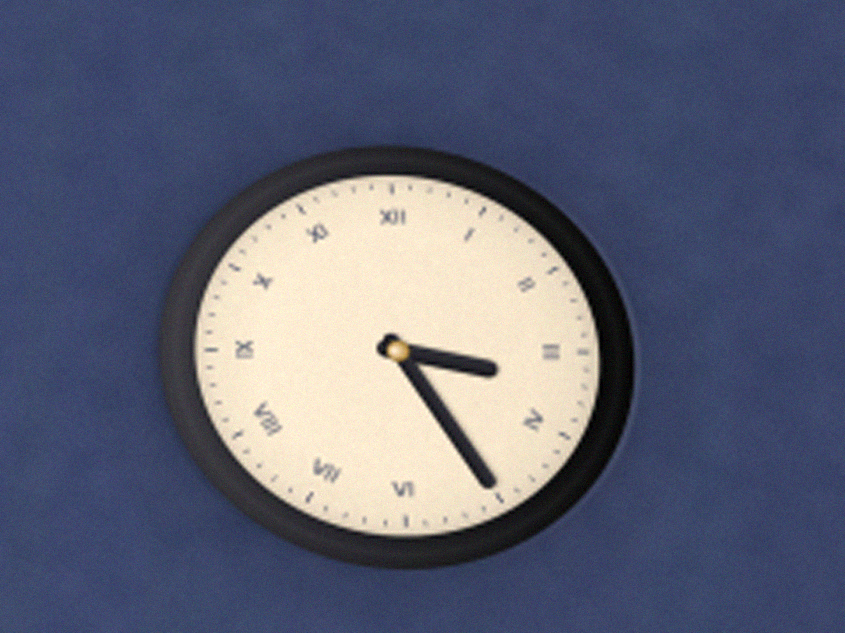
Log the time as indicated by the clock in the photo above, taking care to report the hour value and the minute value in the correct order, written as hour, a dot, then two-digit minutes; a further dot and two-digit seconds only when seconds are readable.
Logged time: 3.25
